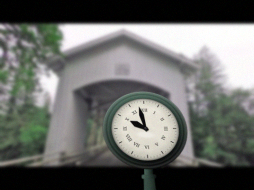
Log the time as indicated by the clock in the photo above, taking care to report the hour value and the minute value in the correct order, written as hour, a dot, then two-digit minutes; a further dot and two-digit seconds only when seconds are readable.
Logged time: 9.58
